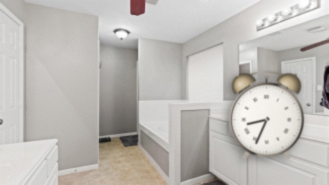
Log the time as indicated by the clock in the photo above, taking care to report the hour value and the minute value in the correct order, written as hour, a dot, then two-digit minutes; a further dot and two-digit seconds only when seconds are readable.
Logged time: 8.34
